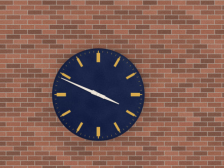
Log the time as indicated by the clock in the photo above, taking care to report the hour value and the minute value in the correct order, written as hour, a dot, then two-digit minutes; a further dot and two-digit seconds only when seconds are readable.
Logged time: 3.49
